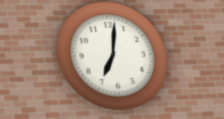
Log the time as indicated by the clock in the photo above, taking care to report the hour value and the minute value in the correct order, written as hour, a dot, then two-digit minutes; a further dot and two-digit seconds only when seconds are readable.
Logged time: 7.02
